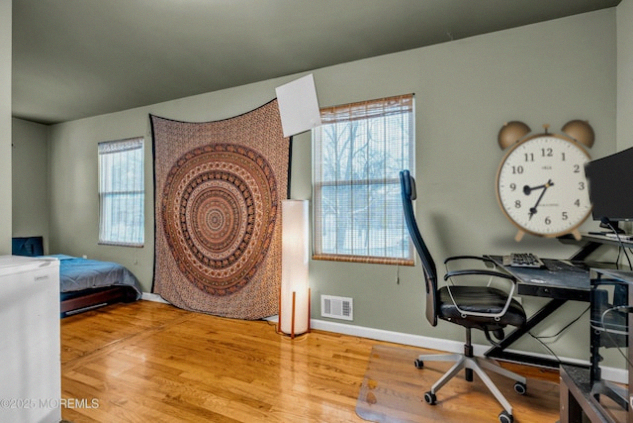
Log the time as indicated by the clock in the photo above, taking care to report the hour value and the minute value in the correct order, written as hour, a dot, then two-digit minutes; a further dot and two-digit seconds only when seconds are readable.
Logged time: 8.35
